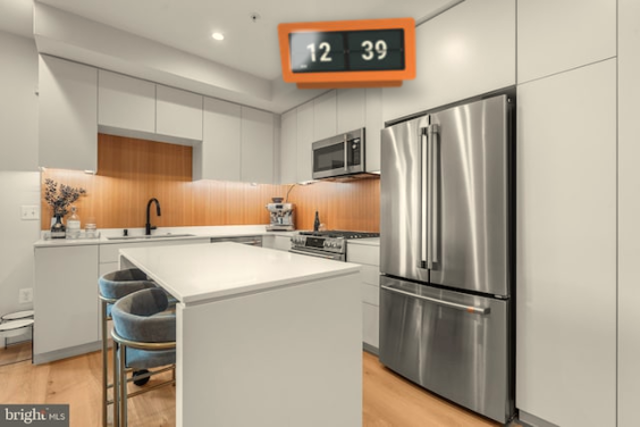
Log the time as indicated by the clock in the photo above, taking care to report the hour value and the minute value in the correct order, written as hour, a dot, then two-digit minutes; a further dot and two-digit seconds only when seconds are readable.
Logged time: 12.39
